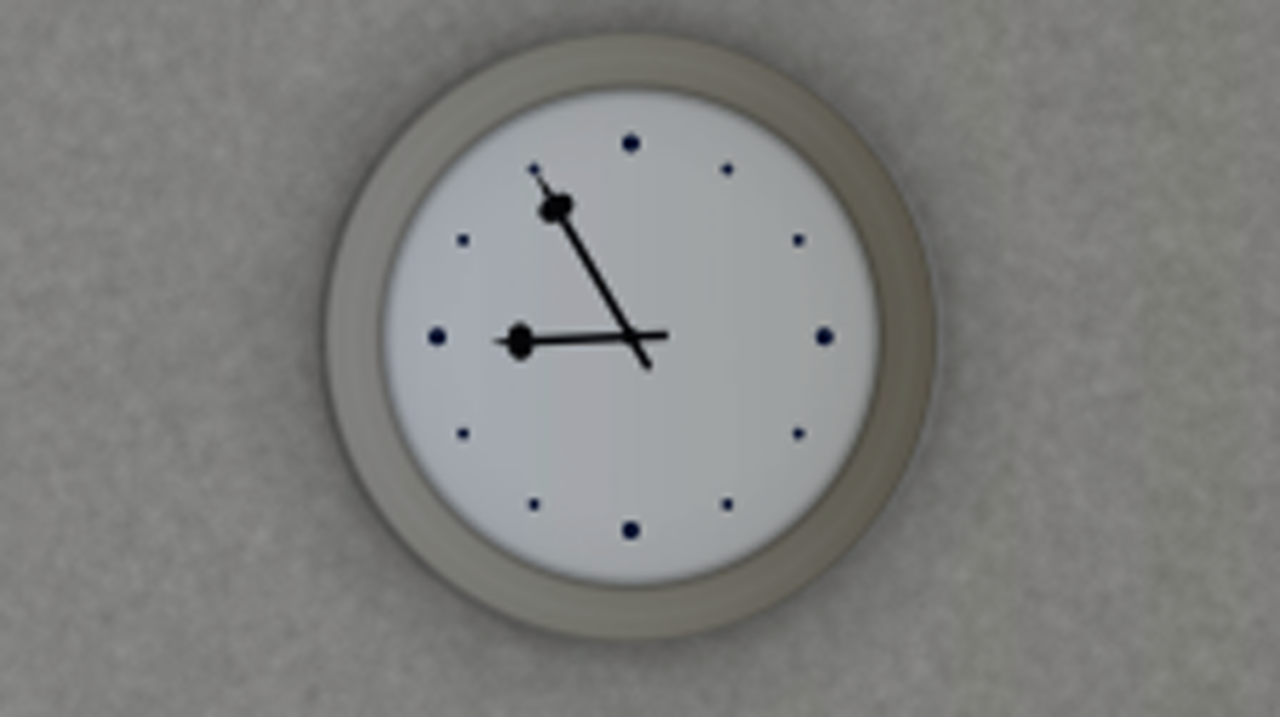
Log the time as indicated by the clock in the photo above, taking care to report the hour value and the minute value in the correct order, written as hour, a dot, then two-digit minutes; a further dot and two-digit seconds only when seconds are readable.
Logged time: 8.55
